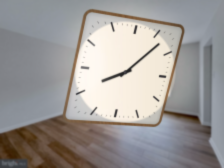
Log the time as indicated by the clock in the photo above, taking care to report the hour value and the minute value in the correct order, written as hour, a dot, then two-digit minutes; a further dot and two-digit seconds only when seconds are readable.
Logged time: 8.07
